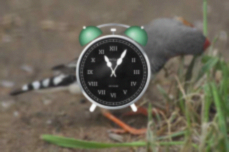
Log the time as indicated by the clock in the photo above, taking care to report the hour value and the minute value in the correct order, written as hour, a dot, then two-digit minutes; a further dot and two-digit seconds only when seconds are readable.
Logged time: 11.05
